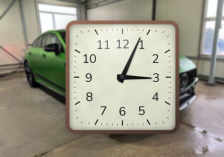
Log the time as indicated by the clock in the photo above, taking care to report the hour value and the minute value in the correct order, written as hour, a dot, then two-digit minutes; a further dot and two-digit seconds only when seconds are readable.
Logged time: 3.04
